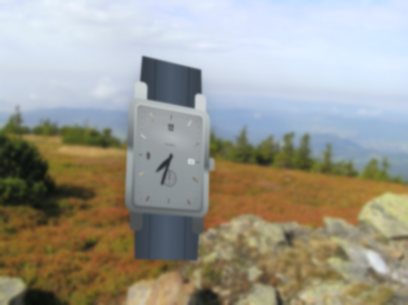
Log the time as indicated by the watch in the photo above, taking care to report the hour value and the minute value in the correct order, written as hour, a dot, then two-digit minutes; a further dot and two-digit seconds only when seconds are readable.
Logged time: 7.33
